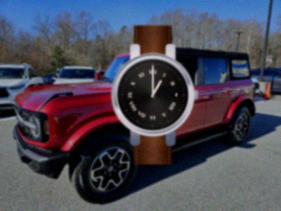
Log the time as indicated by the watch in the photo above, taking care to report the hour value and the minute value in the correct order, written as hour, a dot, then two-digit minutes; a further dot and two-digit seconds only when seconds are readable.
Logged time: 1.00
